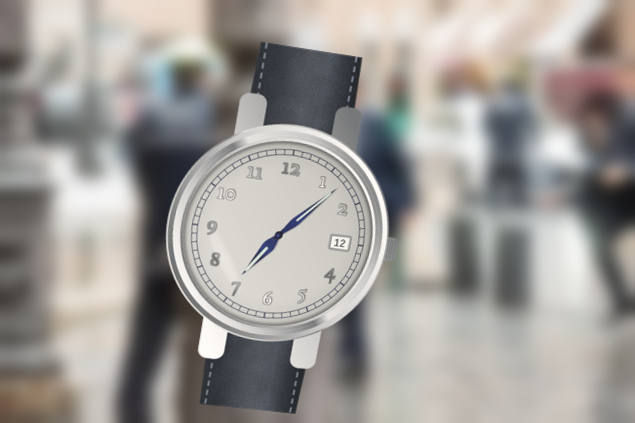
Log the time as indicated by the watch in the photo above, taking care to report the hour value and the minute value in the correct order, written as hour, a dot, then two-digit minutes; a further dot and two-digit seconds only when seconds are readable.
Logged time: 7.07
